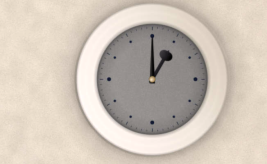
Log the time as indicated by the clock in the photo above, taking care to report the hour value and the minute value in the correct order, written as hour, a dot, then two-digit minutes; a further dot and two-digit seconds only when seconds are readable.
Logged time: 1.00
